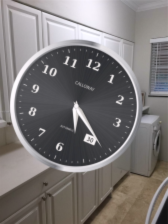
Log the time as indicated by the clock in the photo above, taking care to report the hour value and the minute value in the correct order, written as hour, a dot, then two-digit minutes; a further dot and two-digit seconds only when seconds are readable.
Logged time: 5.21
